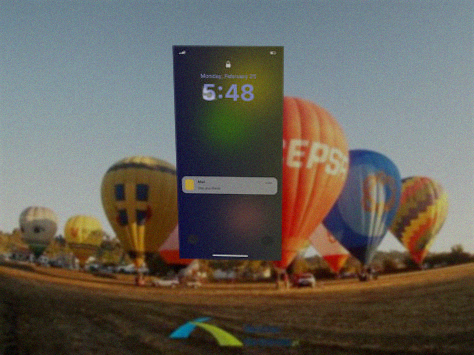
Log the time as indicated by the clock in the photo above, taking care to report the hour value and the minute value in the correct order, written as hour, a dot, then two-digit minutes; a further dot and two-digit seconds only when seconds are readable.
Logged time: 5.48
